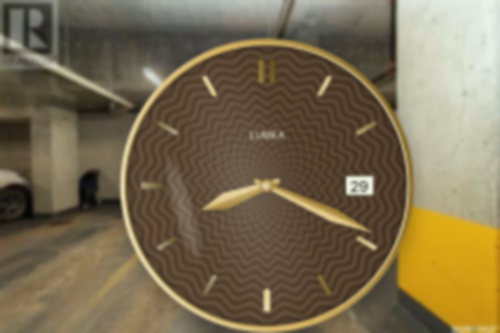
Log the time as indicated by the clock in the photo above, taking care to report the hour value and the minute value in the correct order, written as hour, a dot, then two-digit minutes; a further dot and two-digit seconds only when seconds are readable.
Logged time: 8.19
